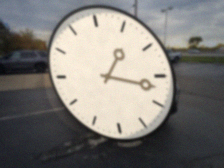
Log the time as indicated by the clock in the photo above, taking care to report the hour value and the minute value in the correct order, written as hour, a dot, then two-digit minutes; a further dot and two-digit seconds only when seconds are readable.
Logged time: 1.17
